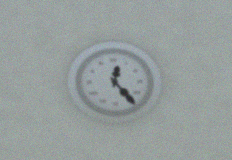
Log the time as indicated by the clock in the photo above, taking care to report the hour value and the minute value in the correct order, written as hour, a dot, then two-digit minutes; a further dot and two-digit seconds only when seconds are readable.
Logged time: 12.24
